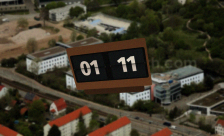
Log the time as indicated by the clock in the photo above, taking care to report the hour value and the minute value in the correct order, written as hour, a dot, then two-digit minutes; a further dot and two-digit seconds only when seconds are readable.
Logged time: 1.11
